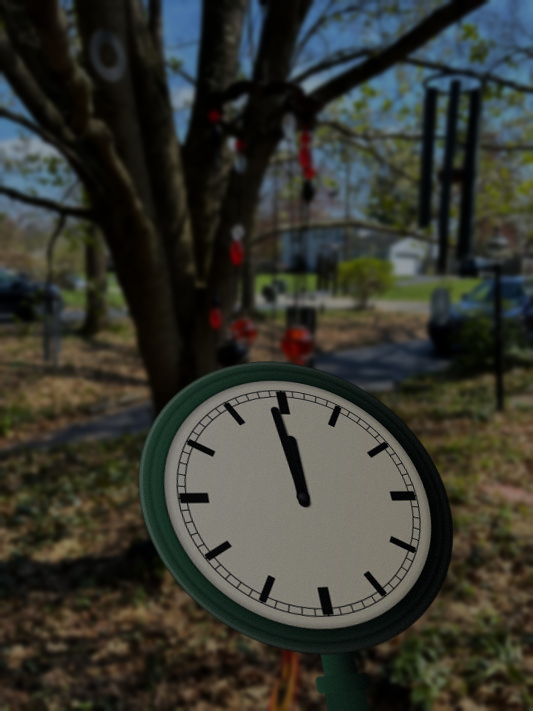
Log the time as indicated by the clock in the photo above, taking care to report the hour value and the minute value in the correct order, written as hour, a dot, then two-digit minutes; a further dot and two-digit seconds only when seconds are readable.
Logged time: 11.59
